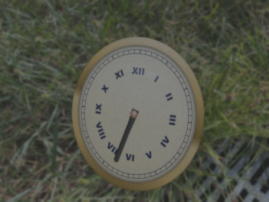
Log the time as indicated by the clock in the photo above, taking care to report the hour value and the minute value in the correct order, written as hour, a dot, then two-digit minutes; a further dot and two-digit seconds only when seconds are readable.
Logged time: 6.33
